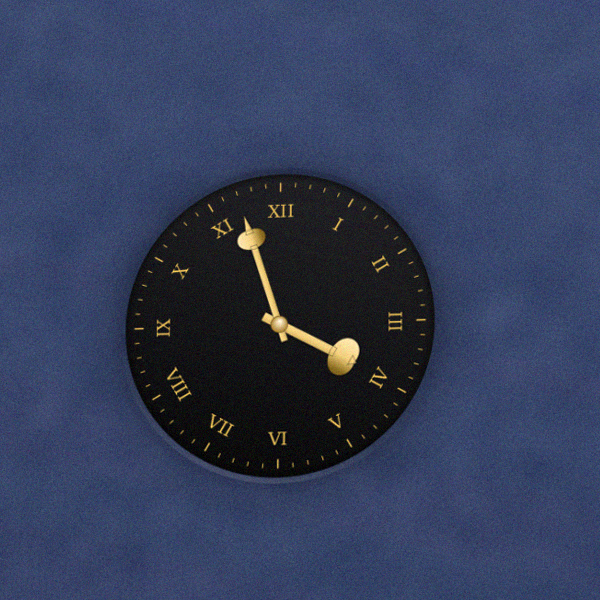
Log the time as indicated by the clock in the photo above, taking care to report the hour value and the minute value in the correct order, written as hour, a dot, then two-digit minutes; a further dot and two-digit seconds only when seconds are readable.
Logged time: 3.57
